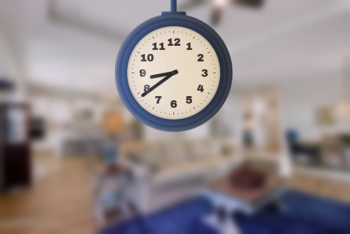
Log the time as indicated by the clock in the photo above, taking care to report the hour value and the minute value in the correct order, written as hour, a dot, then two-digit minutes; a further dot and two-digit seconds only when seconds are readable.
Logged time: 8.39
